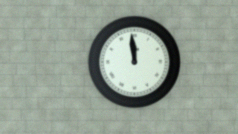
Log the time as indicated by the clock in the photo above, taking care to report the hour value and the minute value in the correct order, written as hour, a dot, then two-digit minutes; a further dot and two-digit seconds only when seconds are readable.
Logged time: 11.59
